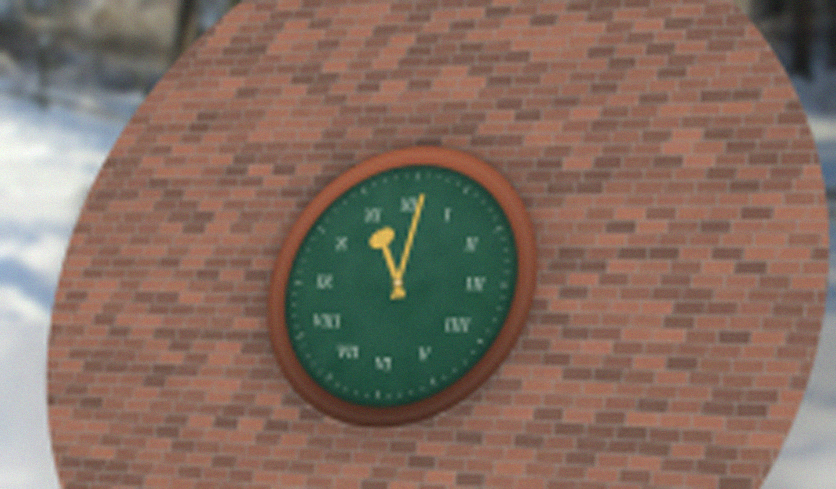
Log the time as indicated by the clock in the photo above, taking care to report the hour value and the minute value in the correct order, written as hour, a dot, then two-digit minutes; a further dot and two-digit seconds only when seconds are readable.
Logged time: 11.01
